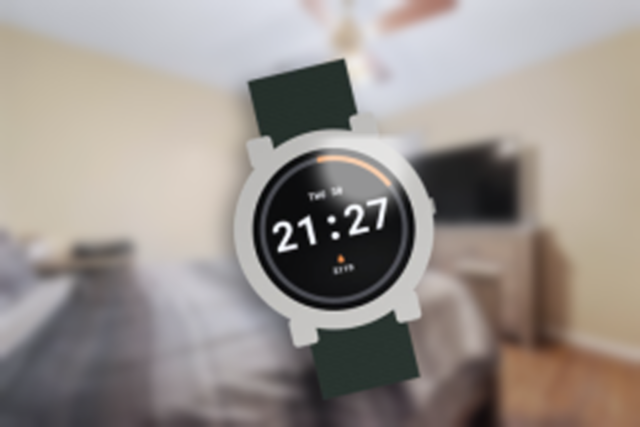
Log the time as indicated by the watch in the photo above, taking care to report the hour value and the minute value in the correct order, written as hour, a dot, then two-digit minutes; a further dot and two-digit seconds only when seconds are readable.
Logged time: 21.27
